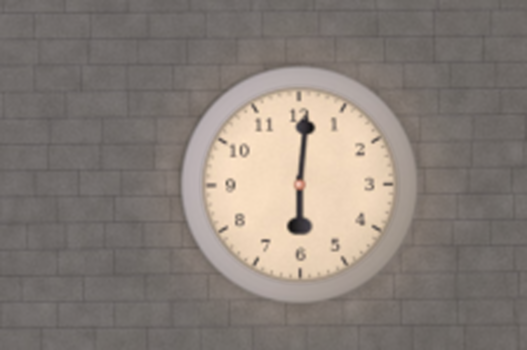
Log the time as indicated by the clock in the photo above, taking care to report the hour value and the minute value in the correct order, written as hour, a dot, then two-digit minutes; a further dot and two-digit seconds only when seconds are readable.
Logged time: 6.01
